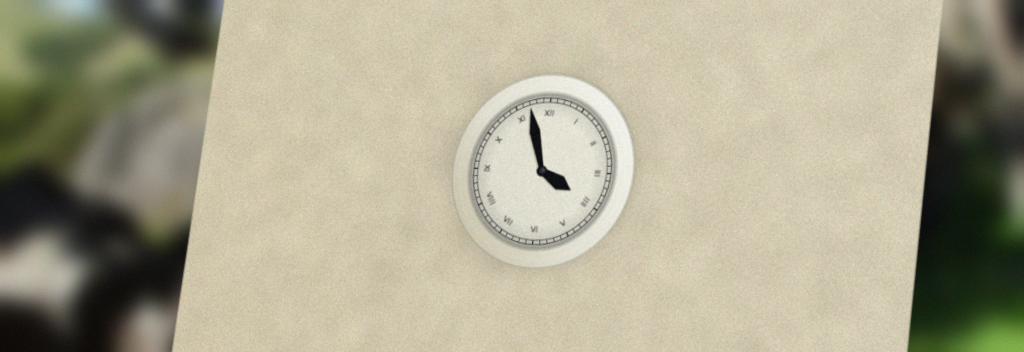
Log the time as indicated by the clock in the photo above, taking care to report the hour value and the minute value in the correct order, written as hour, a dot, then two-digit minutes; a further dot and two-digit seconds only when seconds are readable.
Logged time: 3.57
